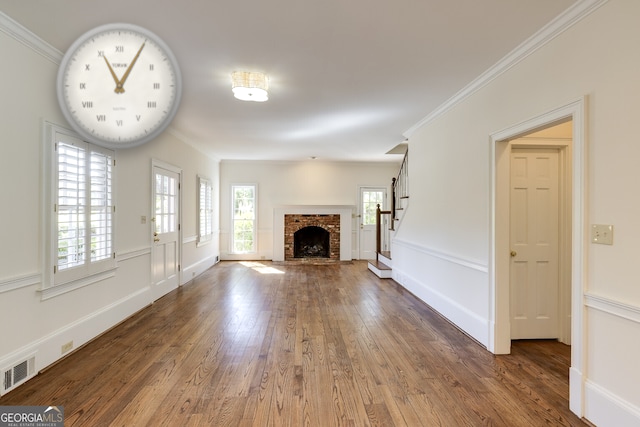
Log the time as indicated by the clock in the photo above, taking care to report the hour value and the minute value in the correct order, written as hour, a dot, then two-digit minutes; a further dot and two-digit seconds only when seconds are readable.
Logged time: 11.05
